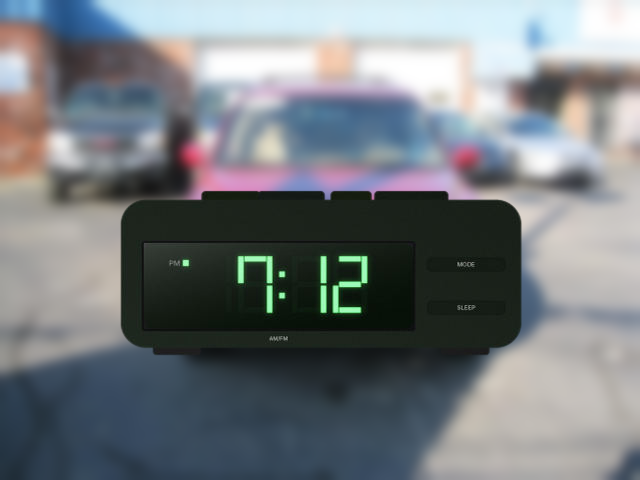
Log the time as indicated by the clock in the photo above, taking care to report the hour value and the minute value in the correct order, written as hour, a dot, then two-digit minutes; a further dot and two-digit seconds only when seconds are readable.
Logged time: 7.12
